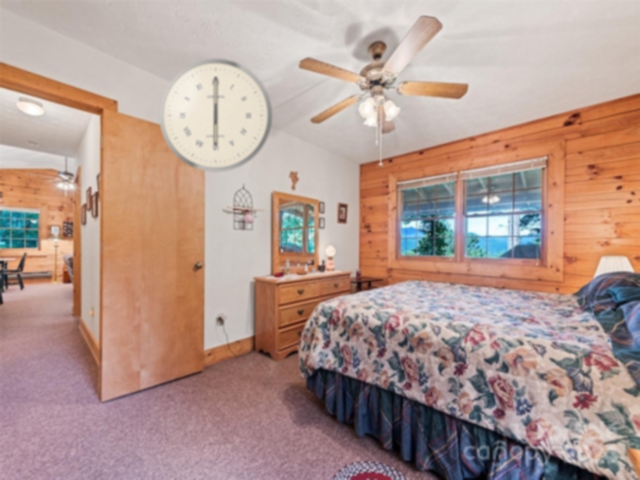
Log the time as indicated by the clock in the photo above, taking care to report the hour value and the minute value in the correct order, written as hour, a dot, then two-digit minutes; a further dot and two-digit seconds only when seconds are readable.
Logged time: 6.00
